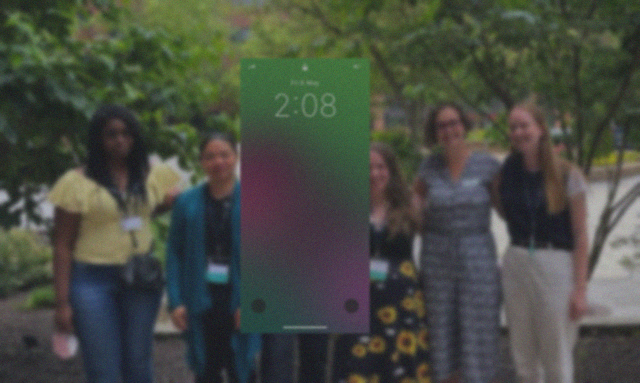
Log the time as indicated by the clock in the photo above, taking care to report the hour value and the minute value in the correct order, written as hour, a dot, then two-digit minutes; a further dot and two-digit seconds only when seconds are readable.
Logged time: 2.08
